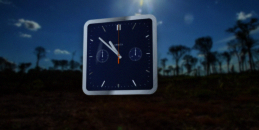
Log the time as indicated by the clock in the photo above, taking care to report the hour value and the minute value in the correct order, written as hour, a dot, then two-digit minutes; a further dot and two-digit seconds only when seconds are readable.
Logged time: 10.52
